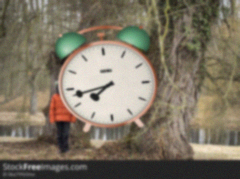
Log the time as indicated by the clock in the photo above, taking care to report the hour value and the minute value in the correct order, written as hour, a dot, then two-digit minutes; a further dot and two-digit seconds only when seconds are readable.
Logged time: 7.43
